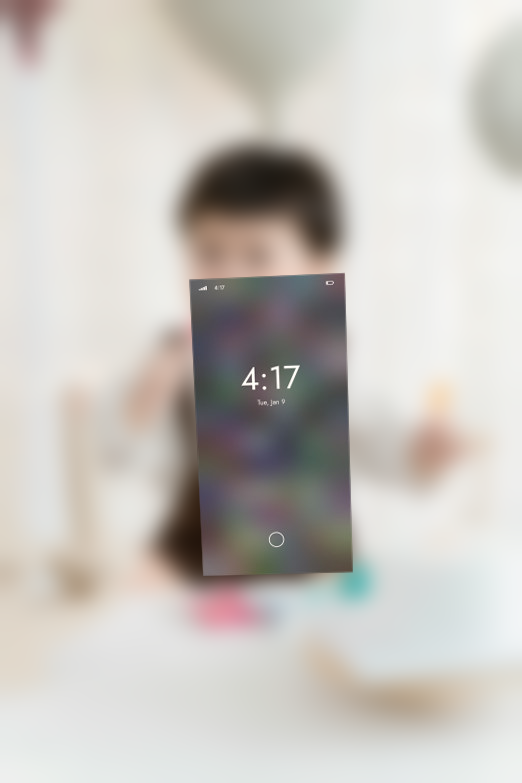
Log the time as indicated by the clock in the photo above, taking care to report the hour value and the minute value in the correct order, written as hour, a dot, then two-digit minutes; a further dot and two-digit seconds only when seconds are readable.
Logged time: 4.17
